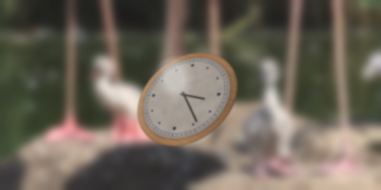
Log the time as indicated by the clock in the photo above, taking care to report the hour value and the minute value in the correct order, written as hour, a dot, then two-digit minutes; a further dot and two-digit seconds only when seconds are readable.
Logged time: 3.24
